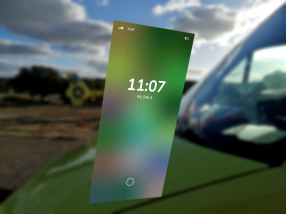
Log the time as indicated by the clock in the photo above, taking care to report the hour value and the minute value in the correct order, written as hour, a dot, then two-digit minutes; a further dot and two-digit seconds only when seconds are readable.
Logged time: 11.07
